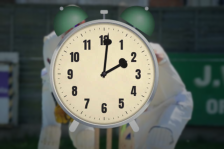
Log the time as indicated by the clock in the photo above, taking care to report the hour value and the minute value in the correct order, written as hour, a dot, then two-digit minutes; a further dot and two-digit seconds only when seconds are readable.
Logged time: 2.01
